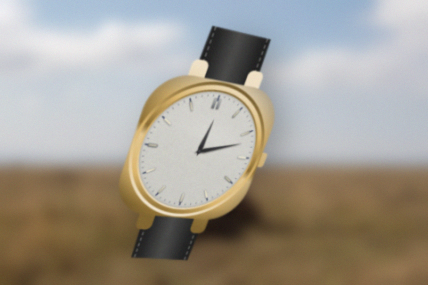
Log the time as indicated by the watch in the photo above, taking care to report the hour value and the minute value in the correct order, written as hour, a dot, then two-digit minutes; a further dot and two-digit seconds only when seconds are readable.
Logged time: 12.12
